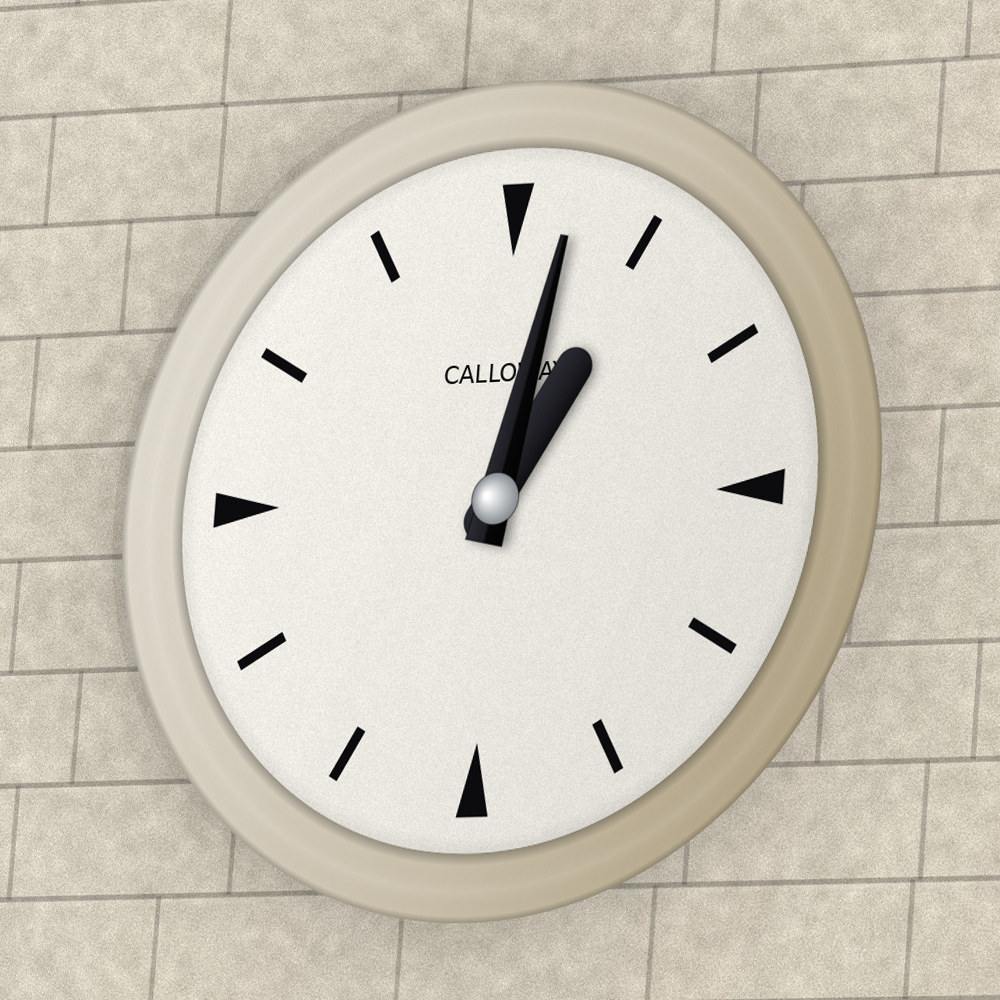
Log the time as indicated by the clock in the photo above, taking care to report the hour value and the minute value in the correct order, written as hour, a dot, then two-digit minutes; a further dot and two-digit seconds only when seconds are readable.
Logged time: 1.02
